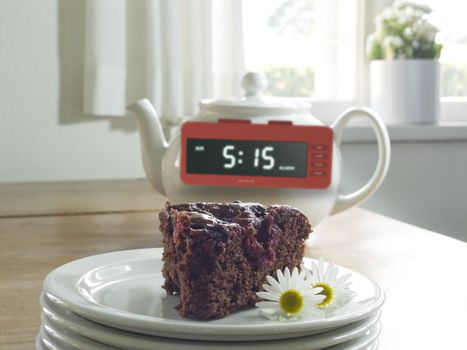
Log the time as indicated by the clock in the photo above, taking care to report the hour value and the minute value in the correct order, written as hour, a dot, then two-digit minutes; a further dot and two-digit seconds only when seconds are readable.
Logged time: 5.15
